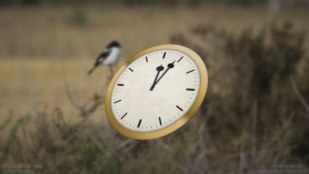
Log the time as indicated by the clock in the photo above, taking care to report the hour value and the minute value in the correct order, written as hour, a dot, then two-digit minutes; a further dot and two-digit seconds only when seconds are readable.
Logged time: 12.04
